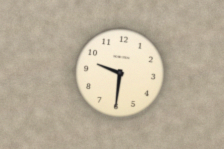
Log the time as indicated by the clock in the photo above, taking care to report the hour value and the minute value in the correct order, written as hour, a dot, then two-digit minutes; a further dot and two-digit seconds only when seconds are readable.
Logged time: 9.30
